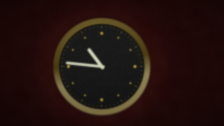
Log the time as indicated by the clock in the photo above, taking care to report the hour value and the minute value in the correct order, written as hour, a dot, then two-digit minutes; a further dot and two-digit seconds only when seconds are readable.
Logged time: 10.46
